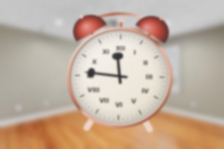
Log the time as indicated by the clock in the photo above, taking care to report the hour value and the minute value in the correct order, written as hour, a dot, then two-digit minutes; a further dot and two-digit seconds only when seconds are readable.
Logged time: 11.46
